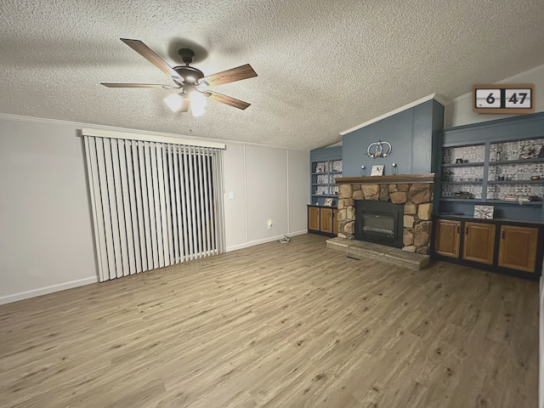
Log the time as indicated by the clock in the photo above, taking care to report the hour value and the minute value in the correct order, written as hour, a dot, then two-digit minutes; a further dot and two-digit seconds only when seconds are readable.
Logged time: 6.47
